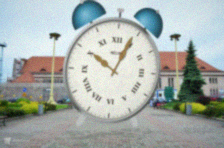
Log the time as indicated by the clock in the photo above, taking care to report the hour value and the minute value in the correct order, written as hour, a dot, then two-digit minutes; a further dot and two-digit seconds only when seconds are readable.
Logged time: 10.04
